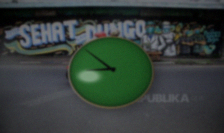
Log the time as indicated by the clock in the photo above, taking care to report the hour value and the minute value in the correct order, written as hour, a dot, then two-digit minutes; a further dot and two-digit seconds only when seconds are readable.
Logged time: 8.52
